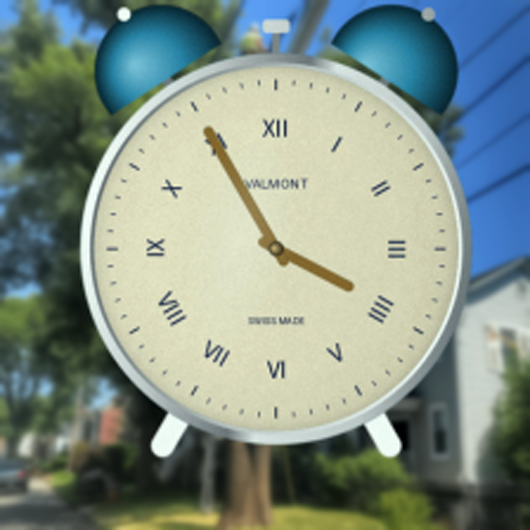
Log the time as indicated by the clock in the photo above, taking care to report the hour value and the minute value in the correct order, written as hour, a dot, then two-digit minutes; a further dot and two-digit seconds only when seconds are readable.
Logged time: 3.55
